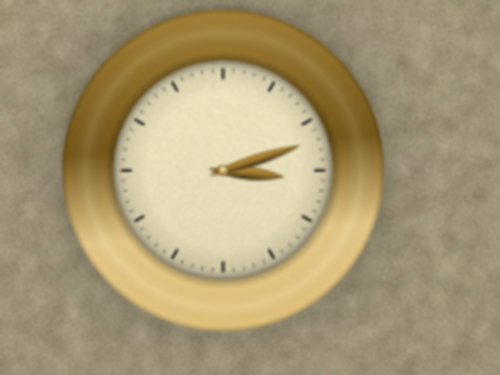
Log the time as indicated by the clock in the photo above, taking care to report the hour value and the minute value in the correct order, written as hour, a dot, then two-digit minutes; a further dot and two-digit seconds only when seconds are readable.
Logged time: 3.12
